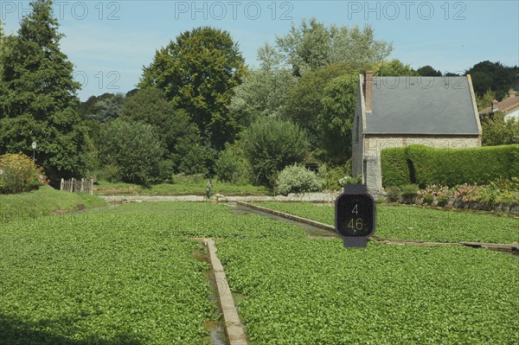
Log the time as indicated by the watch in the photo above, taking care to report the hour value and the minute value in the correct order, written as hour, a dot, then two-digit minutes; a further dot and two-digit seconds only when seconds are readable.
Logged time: 4.46
